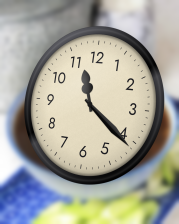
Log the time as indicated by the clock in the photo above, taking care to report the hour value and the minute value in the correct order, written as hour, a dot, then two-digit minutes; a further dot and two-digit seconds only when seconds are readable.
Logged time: 11.21
